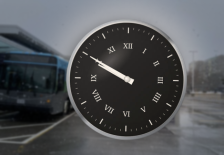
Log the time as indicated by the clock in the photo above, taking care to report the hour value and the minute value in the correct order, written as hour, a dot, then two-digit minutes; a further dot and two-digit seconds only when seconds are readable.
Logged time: 9.50
